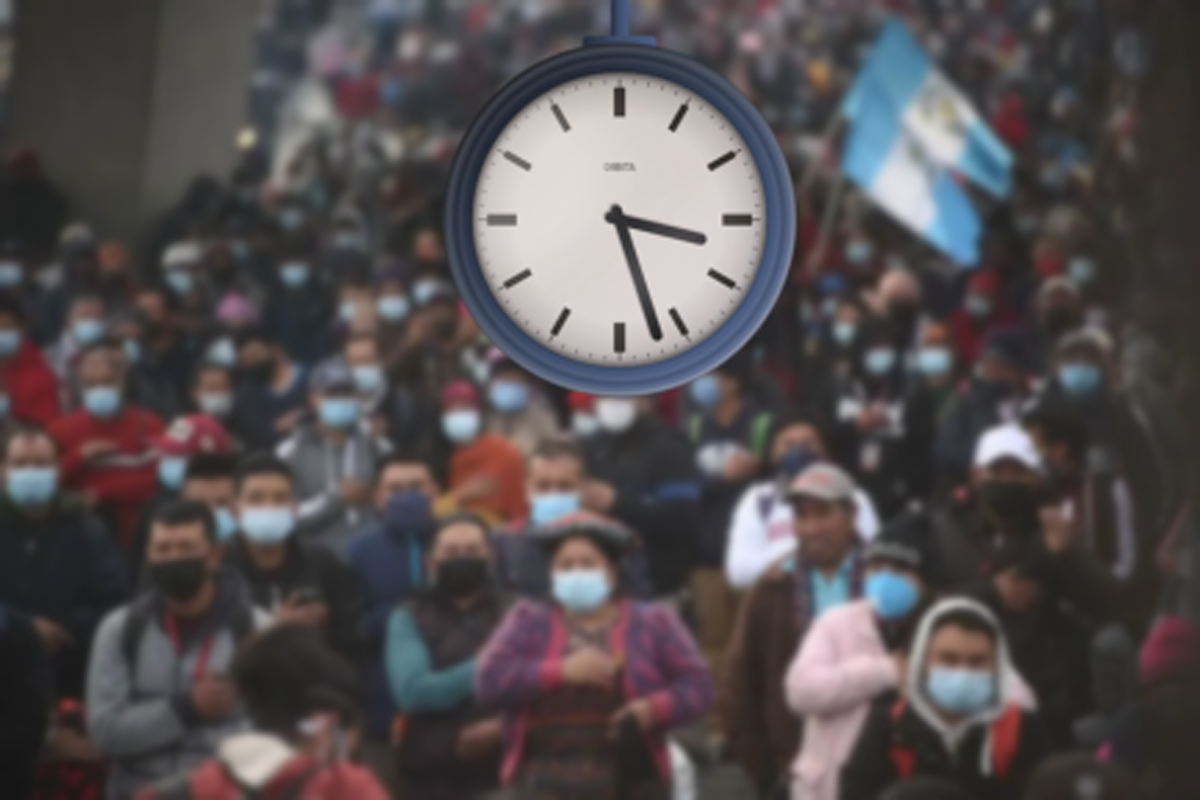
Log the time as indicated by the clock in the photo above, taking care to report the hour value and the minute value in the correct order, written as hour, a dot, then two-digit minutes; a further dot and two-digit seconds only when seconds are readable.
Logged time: 3.27
